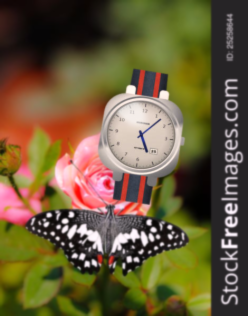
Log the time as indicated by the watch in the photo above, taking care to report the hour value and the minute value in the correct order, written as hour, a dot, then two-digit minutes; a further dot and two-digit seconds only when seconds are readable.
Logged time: 5.07
